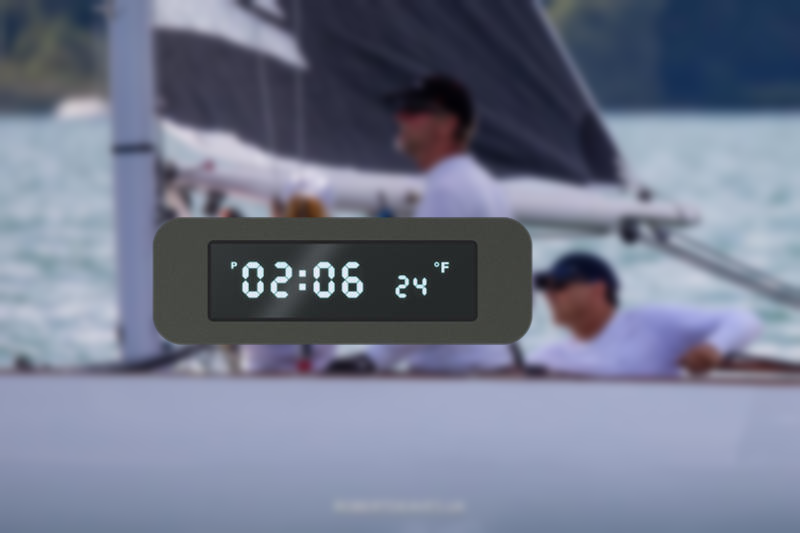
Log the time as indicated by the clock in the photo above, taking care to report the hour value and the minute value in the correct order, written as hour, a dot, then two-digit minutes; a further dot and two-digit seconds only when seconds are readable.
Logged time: 2.06
